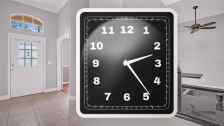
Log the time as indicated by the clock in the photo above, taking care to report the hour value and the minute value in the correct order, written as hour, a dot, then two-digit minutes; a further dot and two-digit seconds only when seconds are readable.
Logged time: 2.24
